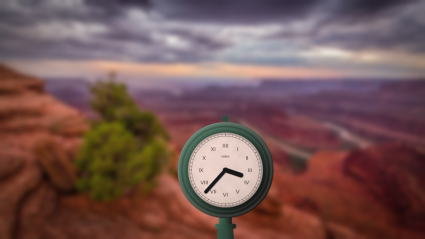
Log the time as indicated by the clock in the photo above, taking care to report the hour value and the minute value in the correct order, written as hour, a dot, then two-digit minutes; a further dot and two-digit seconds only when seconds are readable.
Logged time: 3.37
